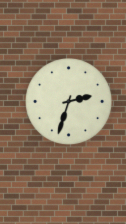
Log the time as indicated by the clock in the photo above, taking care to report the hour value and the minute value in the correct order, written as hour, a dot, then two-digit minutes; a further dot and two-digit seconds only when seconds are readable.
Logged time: 2.33
